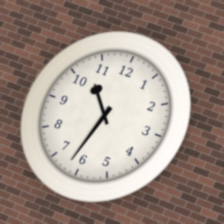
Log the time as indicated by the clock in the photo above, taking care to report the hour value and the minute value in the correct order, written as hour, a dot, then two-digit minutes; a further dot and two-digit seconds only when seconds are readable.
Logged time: 10.32
